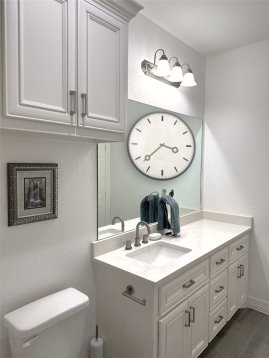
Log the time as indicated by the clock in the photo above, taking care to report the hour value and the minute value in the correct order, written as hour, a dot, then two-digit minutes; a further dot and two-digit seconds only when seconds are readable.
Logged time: 3.38
